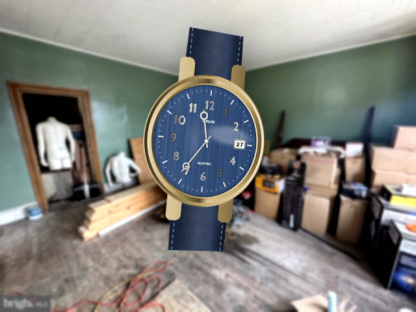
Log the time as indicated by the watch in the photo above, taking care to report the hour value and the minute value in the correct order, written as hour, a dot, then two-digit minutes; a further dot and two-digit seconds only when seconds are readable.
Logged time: 11.36
